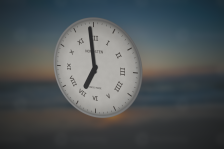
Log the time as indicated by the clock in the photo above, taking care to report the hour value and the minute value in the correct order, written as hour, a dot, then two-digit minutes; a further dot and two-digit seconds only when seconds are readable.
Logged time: 6.59
